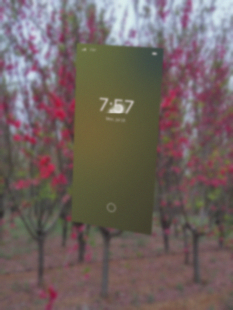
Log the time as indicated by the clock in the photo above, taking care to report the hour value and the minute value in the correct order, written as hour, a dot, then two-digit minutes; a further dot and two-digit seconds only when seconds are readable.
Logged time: 7.57
